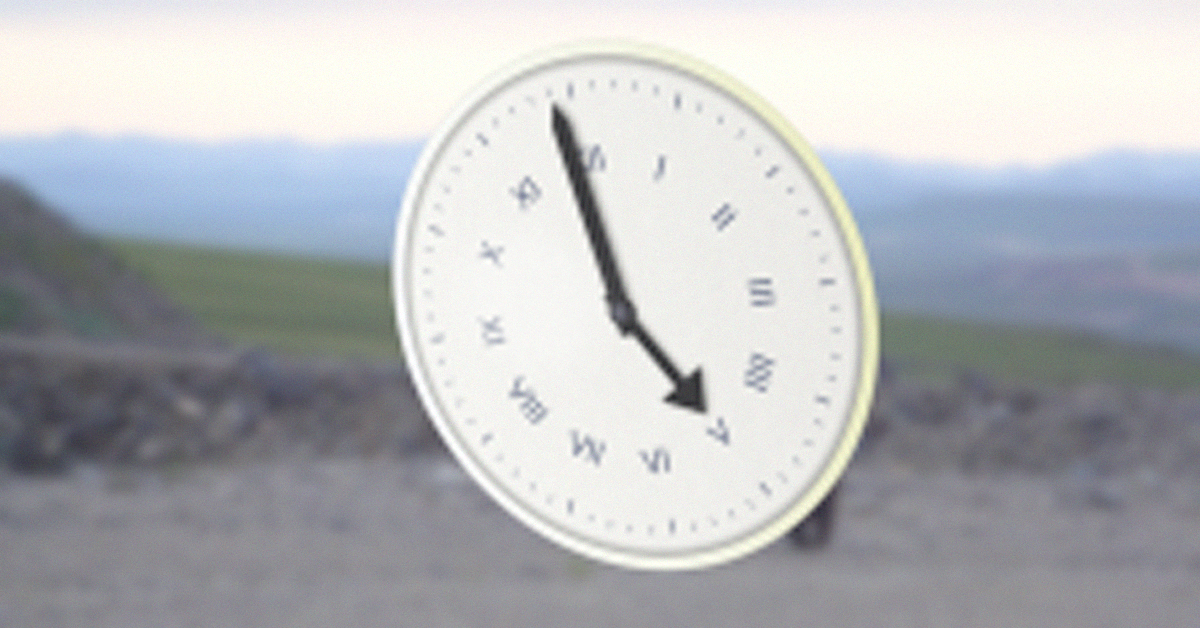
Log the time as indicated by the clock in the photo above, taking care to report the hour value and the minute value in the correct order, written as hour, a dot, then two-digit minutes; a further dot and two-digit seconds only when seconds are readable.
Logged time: 4.59
